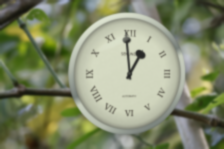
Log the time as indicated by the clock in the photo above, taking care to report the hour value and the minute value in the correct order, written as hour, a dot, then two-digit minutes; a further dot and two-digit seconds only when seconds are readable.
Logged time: 12.59
